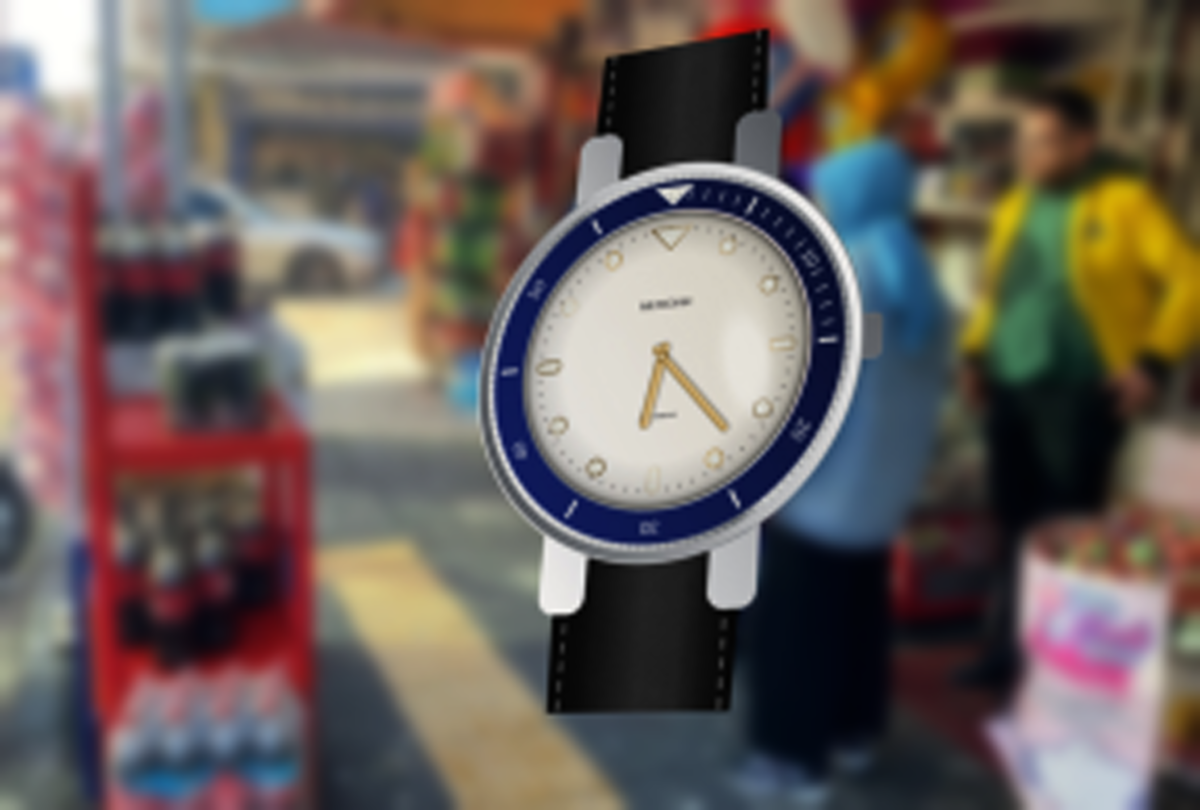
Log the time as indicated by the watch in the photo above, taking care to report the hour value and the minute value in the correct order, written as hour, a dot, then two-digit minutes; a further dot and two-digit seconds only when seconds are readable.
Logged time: 6.23
